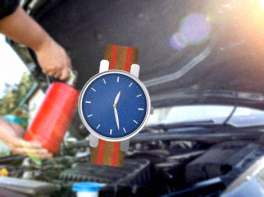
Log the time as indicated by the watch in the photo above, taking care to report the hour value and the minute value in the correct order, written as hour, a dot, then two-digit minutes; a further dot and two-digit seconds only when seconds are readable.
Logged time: 12.27
